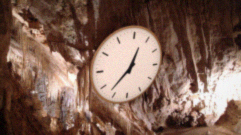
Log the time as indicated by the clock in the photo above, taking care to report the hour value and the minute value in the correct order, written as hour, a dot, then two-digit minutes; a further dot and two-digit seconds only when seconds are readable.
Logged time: 12.37
